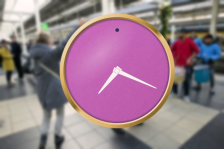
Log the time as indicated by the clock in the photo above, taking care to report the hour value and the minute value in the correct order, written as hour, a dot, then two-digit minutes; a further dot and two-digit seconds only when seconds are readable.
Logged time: 7.19
